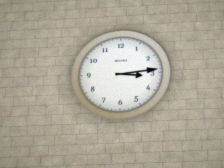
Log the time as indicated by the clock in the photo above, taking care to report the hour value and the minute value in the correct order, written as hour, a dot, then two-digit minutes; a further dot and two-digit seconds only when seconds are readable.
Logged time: 3.14
